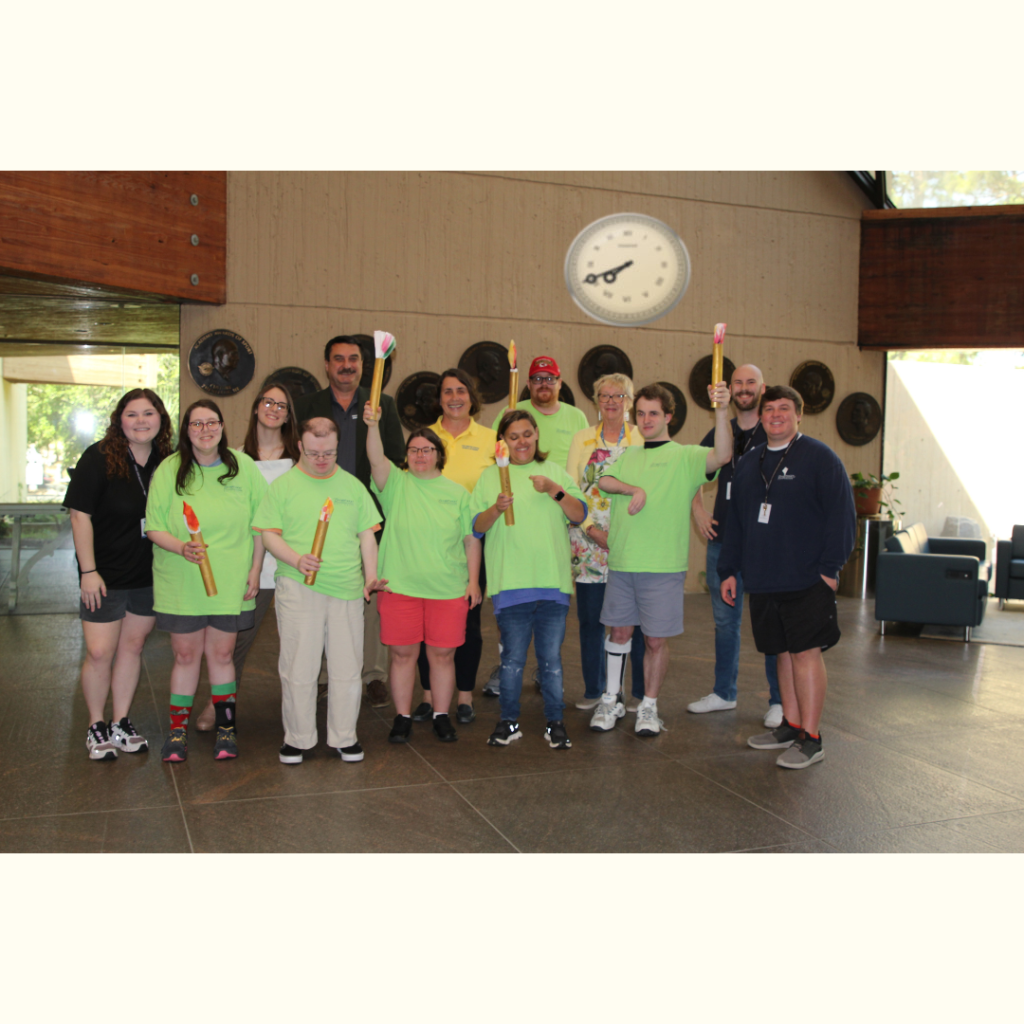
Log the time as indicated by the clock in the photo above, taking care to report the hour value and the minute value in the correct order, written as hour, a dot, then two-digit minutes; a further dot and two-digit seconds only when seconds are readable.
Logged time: 7.41
